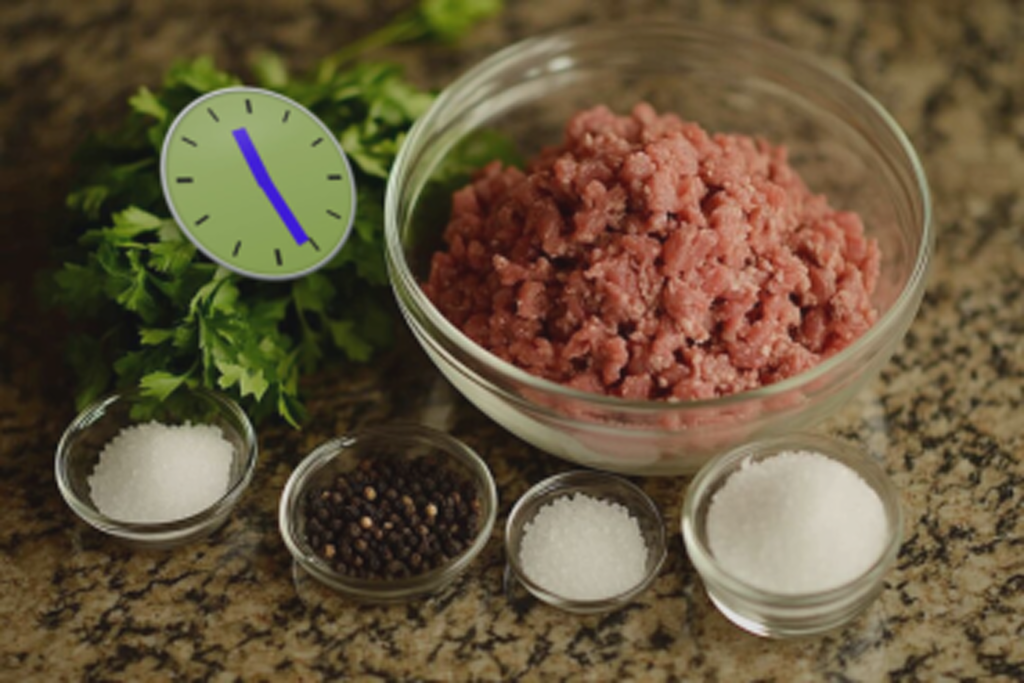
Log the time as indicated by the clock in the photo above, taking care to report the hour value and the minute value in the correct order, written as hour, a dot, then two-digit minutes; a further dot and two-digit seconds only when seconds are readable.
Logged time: 11.26
